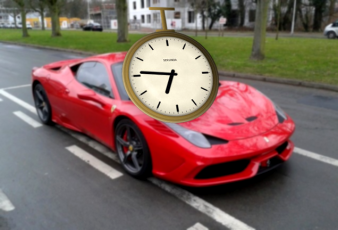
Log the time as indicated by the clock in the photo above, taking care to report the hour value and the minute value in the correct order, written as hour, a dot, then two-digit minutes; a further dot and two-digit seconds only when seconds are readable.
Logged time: 6.46
